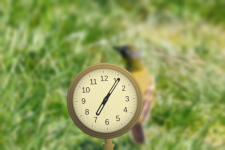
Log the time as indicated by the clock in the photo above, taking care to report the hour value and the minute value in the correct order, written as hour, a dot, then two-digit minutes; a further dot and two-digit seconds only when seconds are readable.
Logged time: 7.06
